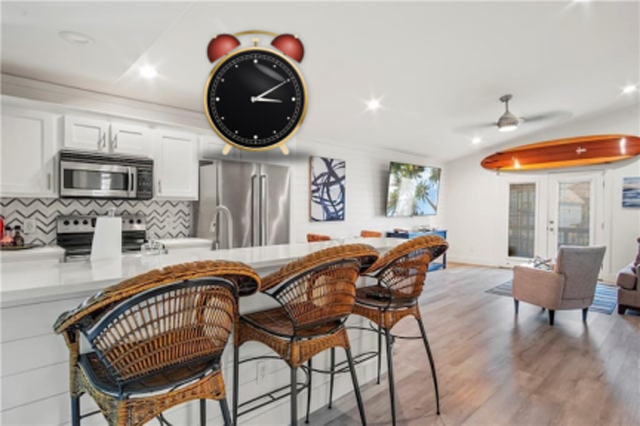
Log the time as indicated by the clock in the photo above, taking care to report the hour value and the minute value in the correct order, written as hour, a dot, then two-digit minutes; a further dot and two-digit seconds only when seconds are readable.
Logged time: 3.10
